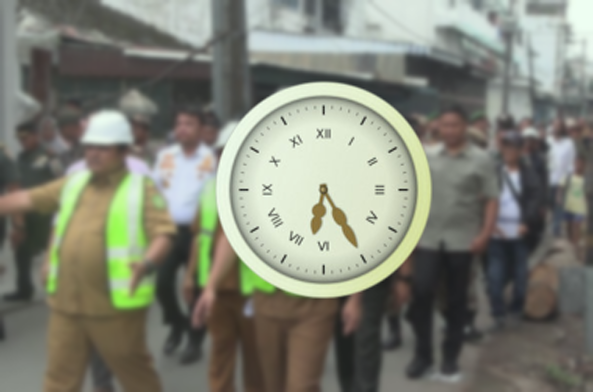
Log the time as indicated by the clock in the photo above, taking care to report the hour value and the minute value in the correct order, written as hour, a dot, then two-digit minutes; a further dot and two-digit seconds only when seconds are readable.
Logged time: 6.25
